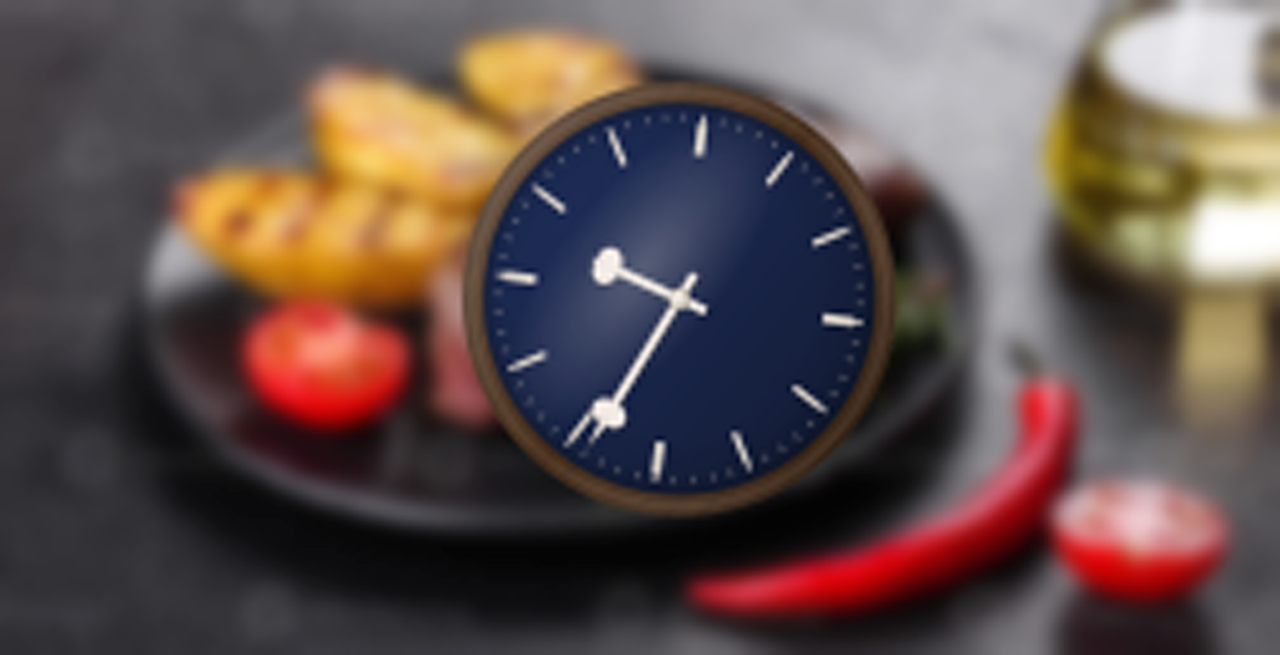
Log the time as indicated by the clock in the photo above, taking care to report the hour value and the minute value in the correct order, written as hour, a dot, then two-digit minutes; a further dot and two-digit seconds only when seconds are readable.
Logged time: 9.34
